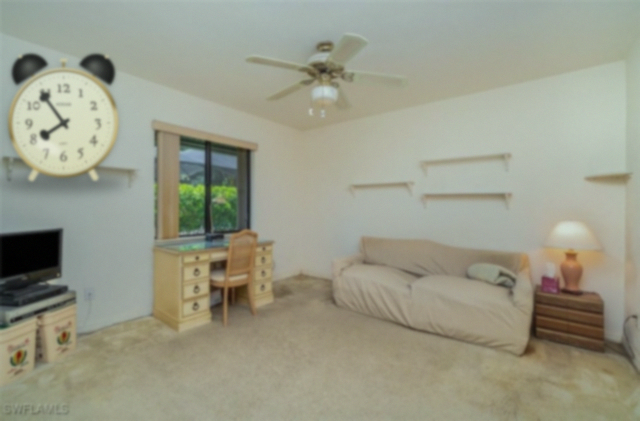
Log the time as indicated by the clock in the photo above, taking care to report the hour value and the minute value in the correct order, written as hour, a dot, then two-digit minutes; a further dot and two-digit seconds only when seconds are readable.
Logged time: 7.54
